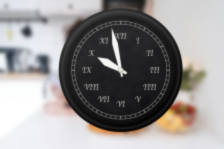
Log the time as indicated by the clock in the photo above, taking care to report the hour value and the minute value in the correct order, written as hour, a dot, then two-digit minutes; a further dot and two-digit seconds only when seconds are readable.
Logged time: 9.58
